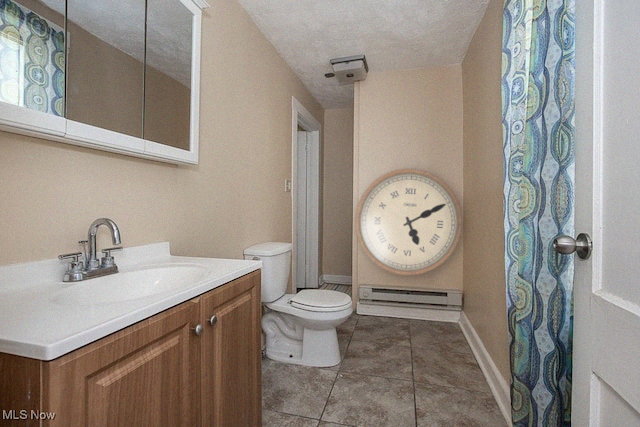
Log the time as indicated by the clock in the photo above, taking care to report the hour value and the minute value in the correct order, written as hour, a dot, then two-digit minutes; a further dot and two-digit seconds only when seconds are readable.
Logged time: 5.10
